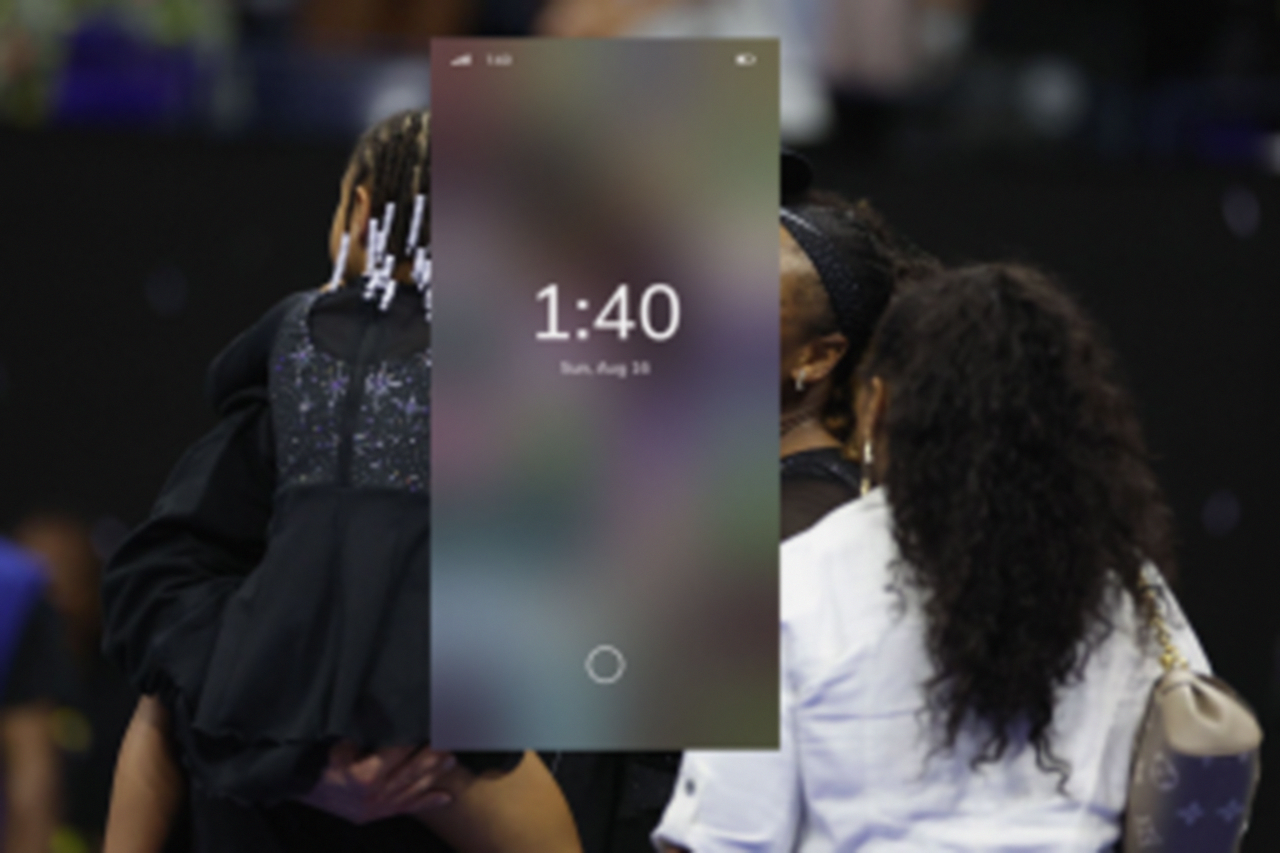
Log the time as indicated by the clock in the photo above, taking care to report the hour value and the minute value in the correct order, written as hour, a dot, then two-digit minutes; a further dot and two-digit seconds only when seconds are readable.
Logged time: 1.40
